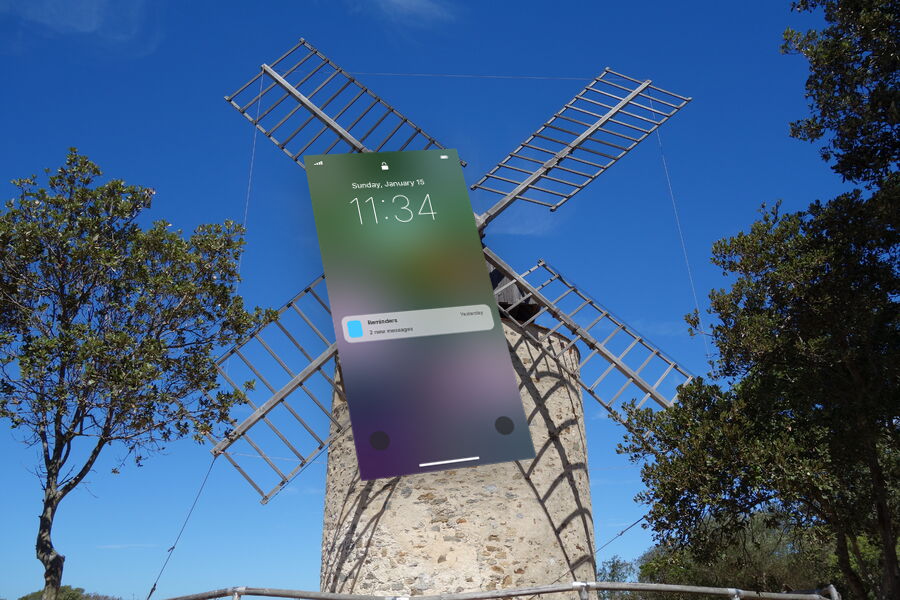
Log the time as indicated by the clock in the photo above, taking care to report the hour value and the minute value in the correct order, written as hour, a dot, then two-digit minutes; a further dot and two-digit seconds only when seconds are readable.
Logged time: 11.34
